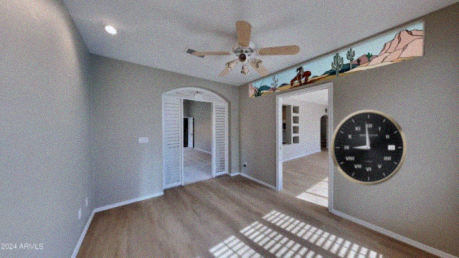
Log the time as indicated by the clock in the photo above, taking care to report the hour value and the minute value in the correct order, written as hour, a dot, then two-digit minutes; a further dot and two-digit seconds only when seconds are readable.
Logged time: 8.59
